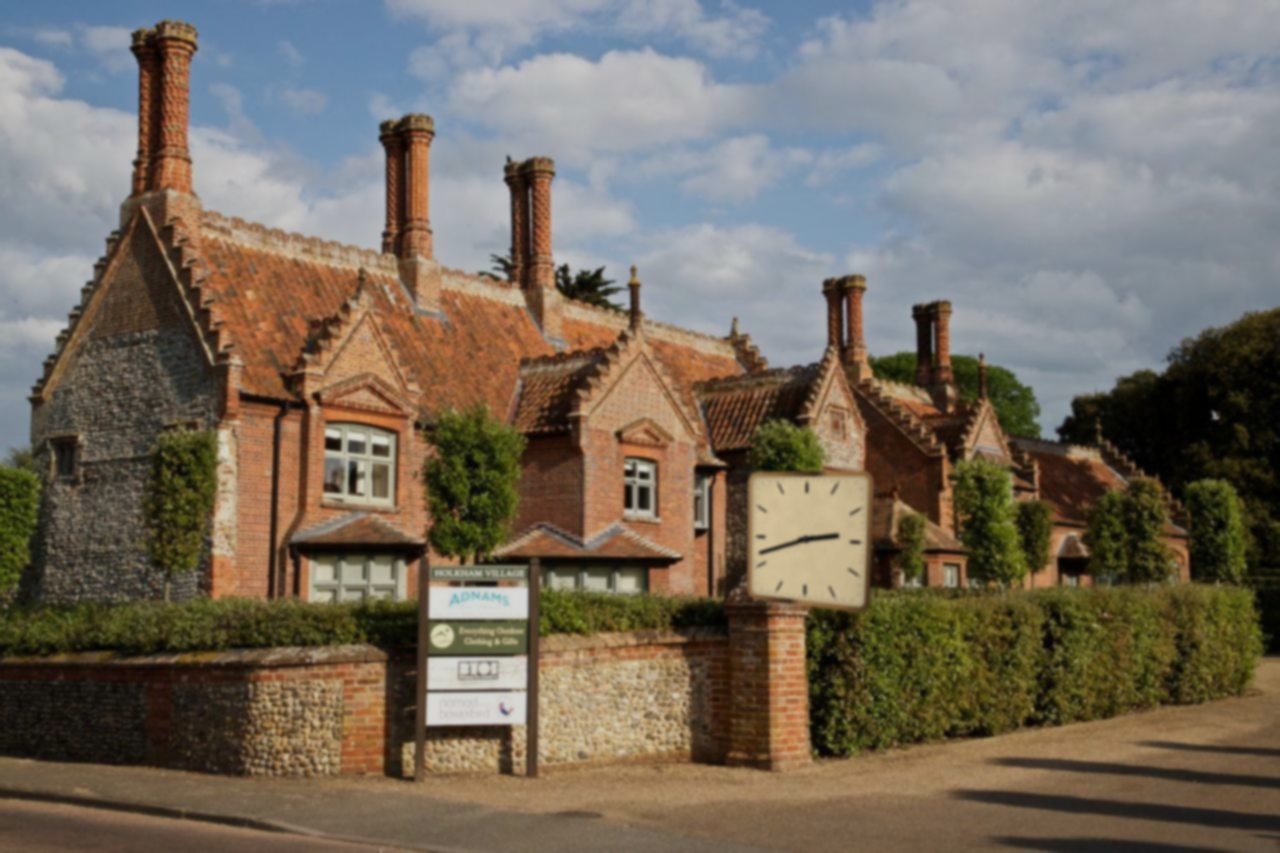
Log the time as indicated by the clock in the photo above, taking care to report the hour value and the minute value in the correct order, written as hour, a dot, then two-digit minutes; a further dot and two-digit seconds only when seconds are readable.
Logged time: 2.42
